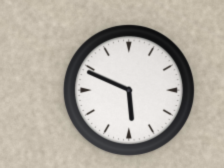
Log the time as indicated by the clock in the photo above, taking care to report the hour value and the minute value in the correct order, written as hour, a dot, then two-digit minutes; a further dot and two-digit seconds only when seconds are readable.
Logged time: 5.49
